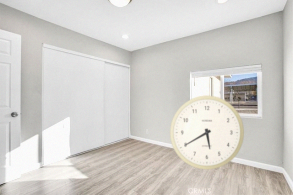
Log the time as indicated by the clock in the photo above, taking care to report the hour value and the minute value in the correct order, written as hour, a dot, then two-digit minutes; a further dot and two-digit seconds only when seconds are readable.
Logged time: 5.40
